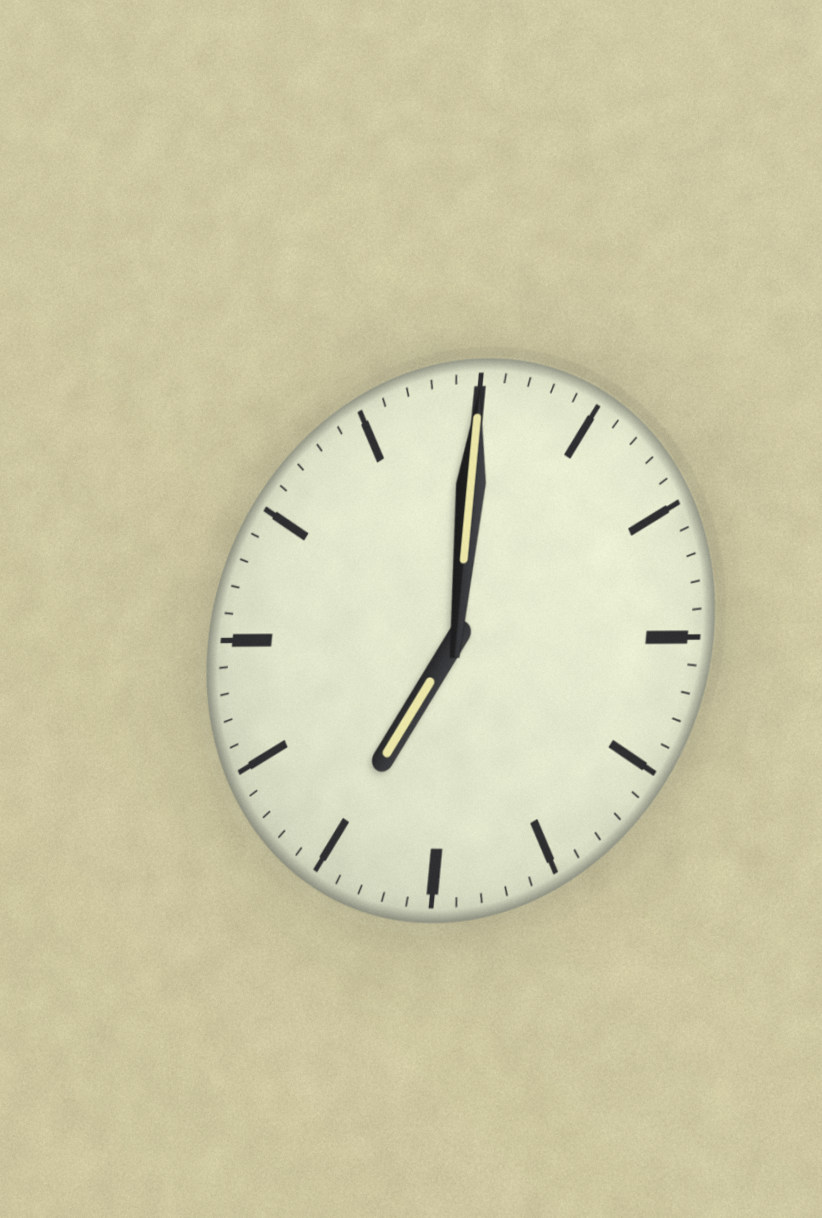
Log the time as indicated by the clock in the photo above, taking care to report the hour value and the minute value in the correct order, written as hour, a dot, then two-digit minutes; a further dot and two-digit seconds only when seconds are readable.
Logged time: 7.00
